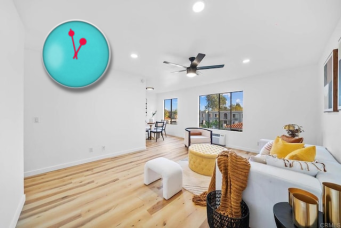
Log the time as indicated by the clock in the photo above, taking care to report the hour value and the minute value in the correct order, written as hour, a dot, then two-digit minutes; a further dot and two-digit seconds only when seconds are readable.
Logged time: 12.58
